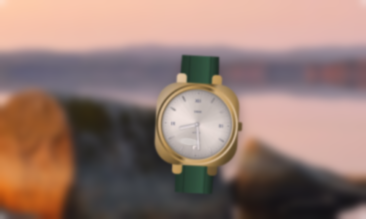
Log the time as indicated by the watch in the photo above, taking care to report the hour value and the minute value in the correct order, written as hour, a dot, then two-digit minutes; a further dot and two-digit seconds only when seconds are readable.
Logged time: 8.29
